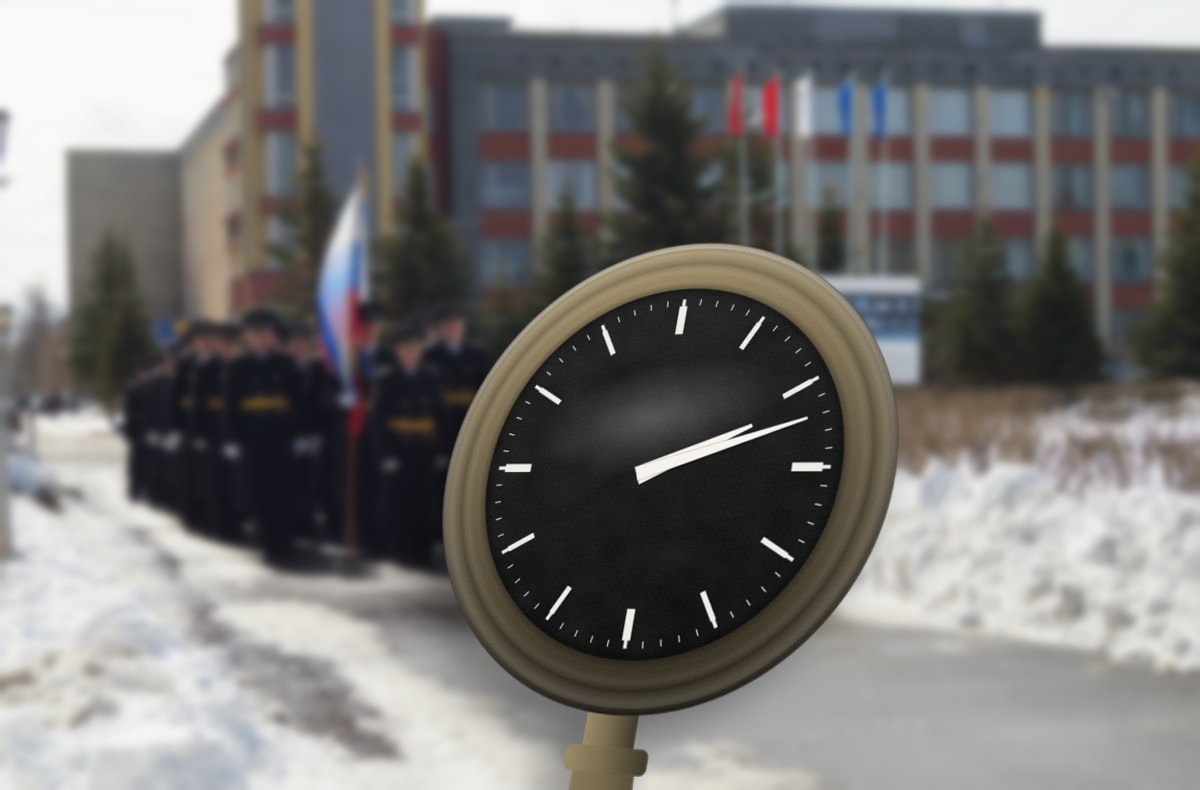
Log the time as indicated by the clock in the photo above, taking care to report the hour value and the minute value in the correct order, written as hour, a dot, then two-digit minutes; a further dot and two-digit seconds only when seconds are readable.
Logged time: 2.12
